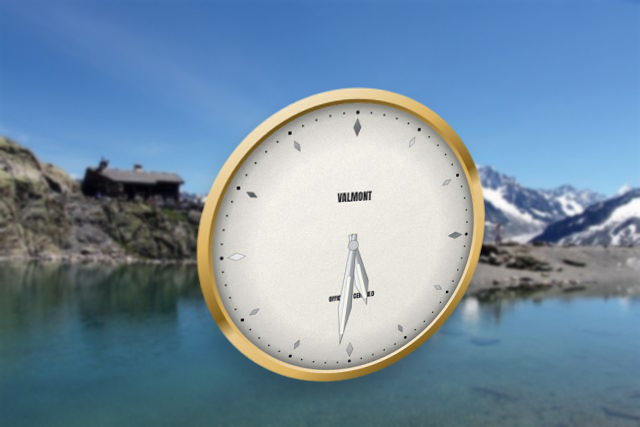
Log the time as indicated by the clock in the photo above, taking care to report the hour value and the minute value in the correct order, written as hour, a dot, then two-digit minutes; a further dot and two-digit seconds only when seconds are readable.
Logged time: 5.31
